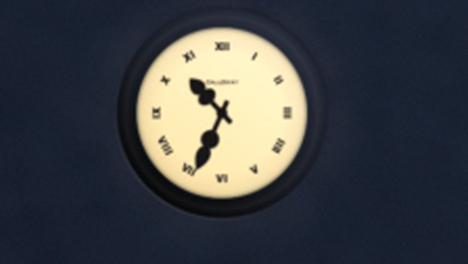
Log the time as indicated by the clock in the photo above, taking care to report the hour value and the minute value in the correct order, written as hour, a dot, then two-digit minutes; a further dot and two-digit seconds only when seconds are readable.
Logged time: 10.34
